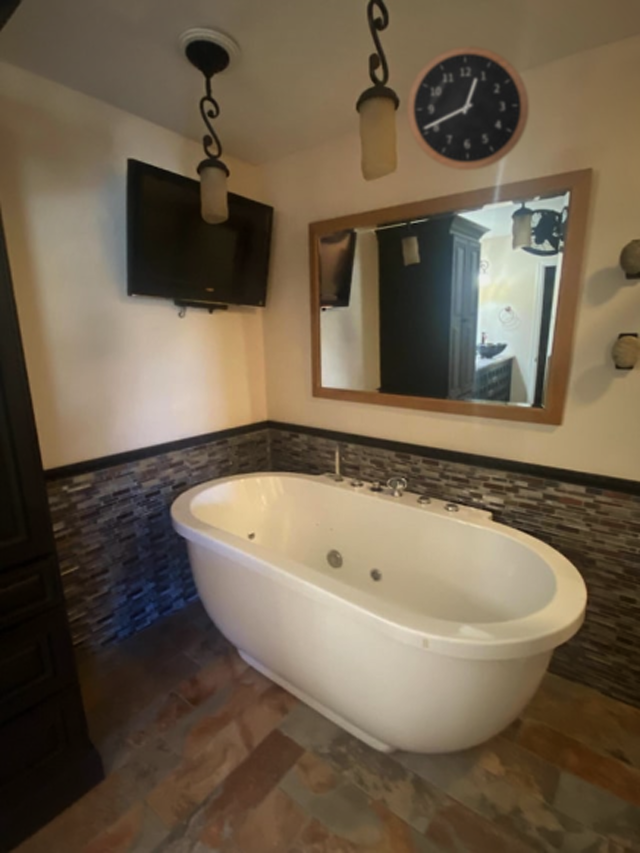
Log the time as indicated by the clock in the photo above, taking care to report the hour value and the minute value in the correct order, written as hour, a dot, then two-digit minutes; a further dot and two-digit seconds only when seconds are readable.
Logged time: 12.41
